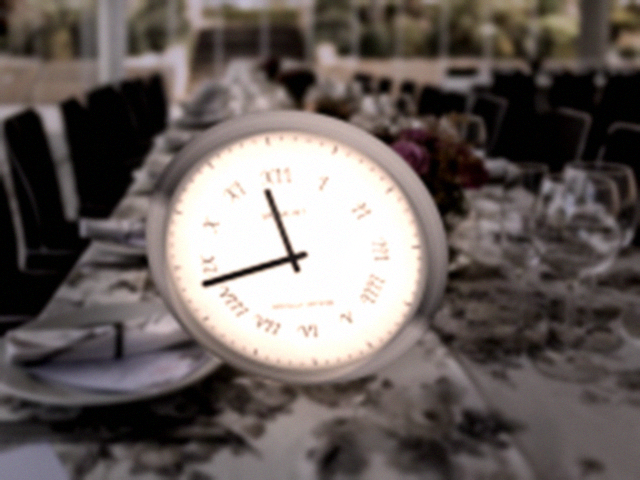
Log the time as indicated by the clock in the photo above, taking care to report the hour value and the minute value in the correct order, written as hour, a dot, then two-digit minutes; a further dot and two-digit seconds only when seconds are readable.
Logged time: 11.43
